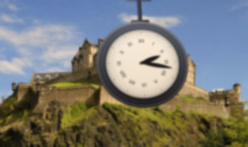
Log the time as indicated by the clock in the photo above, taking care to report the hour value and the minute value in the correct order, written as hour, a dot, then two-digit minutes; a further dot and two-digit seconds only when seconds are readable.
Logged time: 2.17
